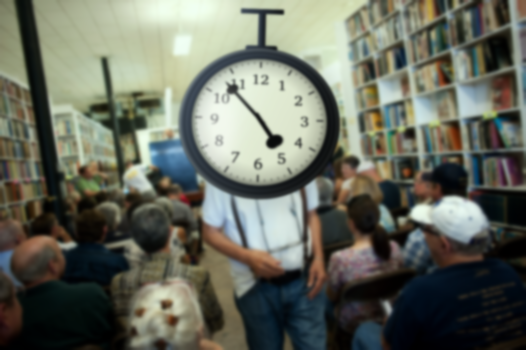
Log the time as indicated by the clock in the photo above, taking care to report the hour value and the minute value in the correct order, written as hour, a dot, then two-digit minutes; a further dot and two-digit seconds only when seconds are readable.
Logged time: 4.53
